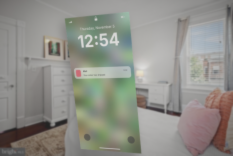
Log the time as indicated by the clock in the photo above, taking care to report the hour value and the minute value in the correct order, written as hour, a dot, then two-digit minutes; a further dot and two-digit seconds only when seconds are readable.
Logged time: 12.54
